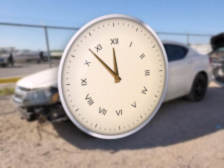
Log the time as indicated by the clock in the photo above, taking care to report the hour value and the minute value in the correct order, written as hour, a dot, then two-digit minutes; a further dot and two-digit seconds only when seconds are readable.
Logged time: 11.53
